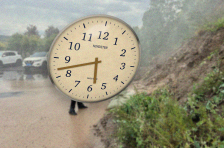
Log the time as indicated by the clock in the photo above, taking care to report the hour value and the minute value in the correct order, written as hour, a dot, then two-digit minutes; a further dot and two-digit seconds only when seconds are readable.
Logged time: 5.42
